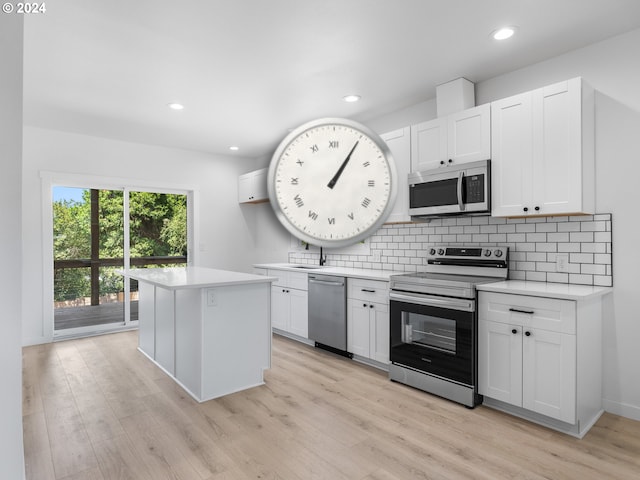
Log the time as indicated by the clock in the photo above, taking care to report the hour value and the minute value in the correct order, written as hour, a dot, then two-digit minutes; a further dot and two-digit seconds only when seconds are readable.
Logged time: 1.05
